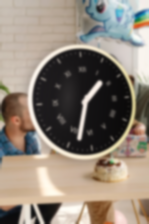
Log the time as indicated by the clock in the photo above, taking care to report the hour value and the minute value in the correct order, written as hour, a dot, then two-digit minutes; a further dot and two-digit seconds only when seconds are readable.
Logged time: 1.33
